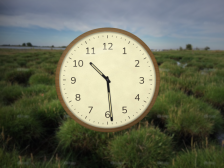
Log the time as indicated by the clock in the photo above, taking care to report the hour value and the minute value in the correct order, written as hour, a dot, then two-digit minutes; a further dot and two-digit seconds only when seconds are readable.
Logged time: 10.29
